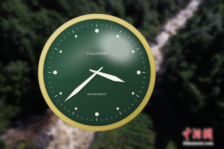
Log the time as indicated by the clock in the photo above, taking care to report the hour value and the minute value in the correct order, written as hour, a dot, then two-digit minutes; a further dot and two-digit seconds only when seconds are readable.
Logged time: 3.38
